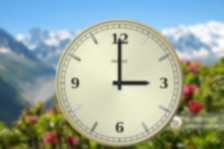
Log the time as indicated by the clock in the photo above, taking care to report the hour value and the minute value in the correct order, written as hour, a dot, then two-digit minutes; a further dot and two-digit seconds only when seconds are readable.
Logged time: 3.00
